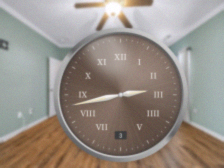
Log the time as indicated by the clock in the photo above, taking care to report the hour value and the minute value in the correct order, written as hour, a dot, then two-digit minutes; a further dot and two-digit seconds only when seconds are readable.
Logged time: 2.43
